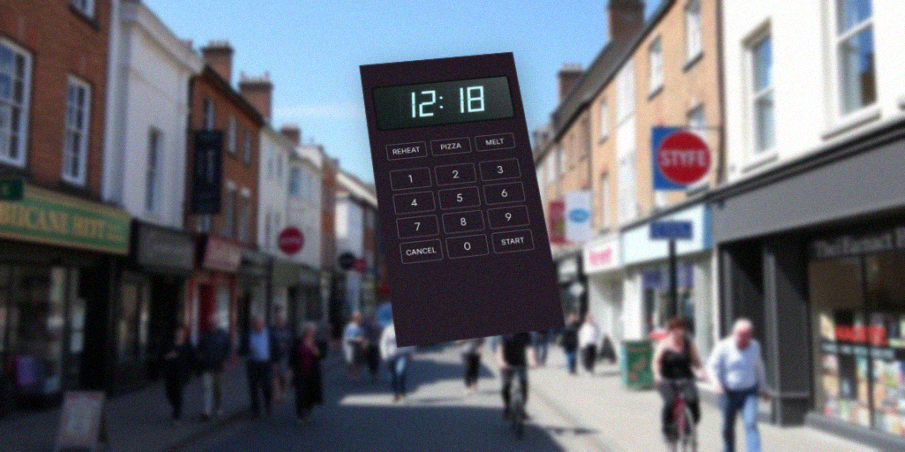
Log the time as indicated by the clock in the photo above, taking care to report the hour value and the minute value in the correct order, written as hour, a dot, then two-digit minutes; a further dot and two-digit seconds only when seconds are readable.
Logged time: 12.18
